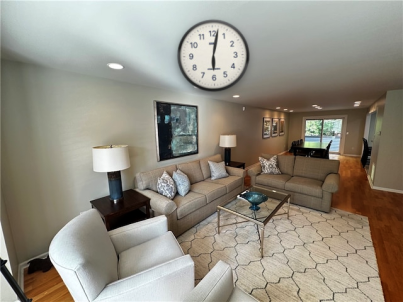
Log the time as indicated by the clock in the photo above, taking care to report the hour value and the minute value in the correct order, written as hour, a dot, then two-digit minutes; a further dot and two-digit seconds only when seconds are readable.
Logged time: 6.02
